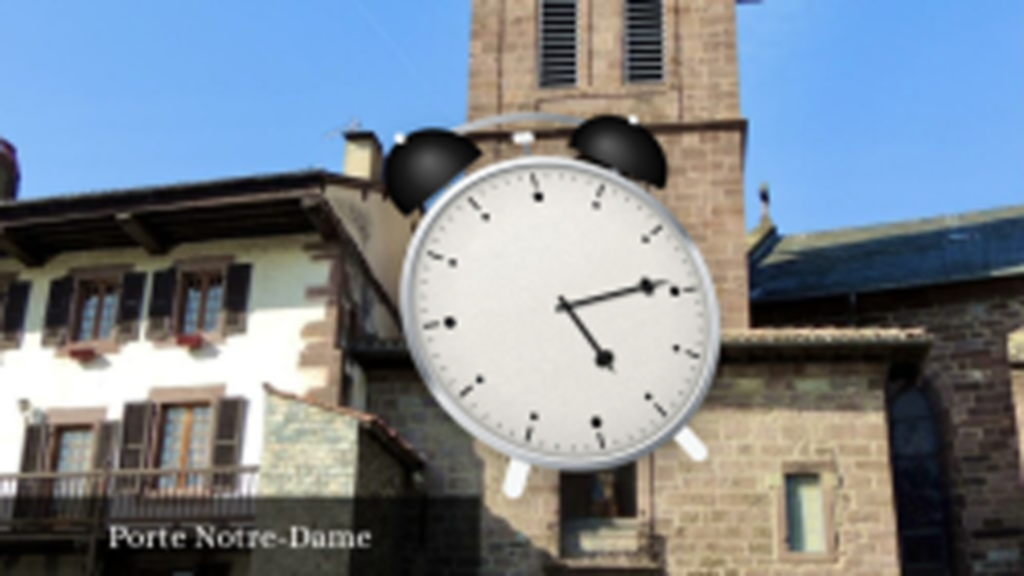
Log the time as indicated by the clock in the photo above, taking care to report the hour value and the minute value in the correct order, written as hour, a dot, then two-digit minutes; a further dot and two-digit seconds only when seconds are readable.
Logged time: 5.14
